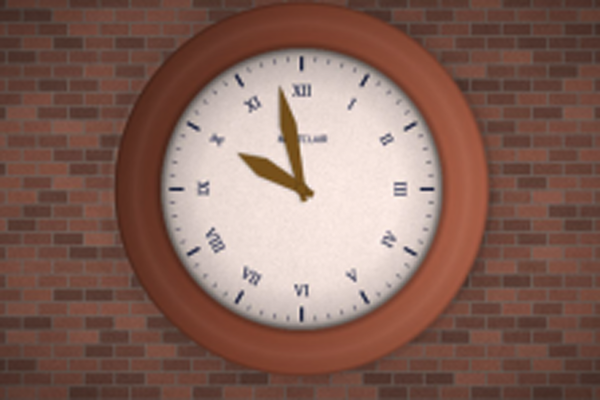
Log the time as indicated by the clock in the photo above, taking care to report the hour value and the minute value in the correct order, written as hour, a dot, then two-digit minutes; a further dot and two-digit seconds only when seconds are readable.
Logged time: 9.58
